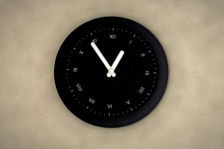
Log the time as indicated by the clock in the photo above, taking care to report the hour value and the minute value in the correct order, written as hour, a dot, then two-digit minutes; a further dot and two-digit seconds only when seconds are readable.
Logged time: 12.54
